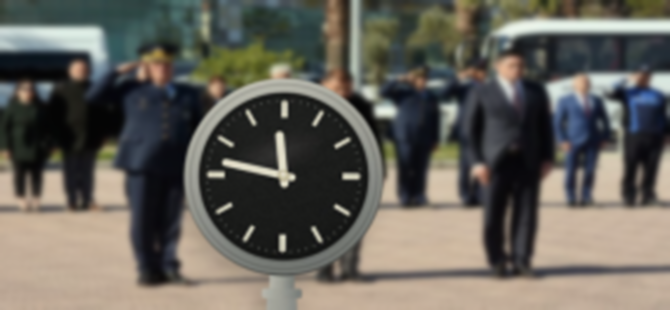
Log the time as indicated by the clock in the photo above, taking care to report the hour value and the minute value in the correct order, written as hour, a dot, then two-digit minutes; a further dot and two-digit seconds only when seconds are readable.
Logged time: 11.47
